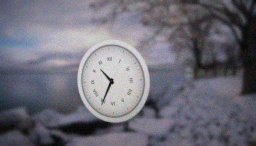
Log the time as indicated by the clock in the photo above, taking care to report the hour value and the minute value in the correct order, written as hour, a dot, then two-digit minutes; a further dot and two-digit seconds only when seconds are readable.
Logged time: 10.35
